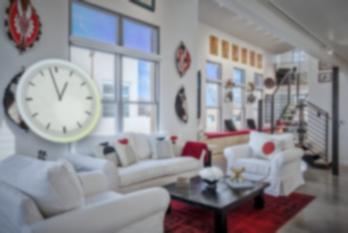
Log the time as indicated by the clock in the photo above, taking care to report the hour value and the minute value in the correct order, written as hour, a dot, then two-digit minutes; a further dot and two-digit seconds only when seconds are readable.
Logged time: 12.58
